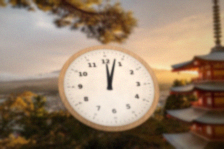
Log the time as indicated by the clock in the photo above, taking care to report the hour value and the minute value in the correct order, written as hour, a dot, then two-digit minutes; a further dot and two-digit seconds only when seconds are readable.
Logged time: 12.03
